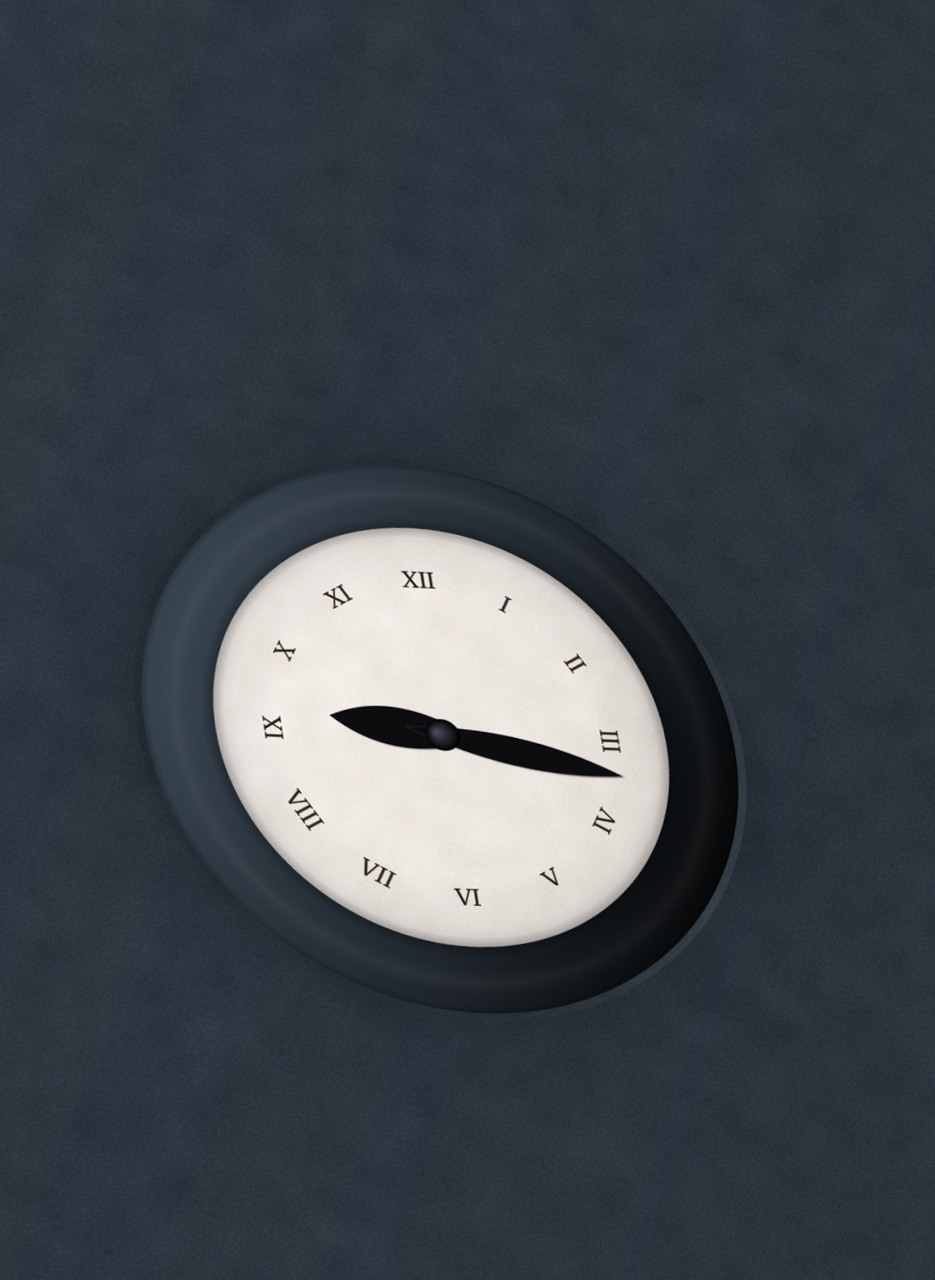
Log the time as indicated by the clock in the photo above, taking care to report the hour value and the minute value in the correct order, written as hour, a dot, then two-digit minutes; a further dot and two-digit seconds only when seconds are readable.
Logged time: 9.17
